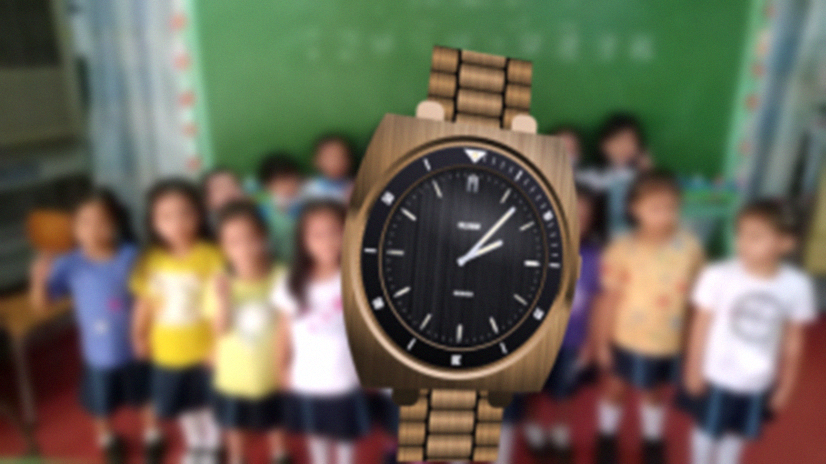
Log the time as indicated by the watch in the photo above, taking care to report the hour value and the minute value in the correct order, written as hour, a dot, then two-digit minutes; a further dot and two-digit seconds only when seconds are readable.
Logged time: 2.07
